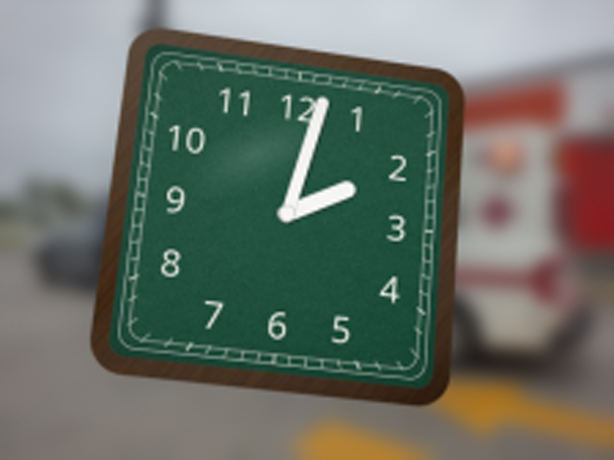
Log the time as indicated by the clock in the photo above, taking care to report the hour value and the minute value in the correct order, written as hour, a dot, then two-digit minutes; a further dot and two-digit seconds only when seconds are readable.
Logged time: 2.02
